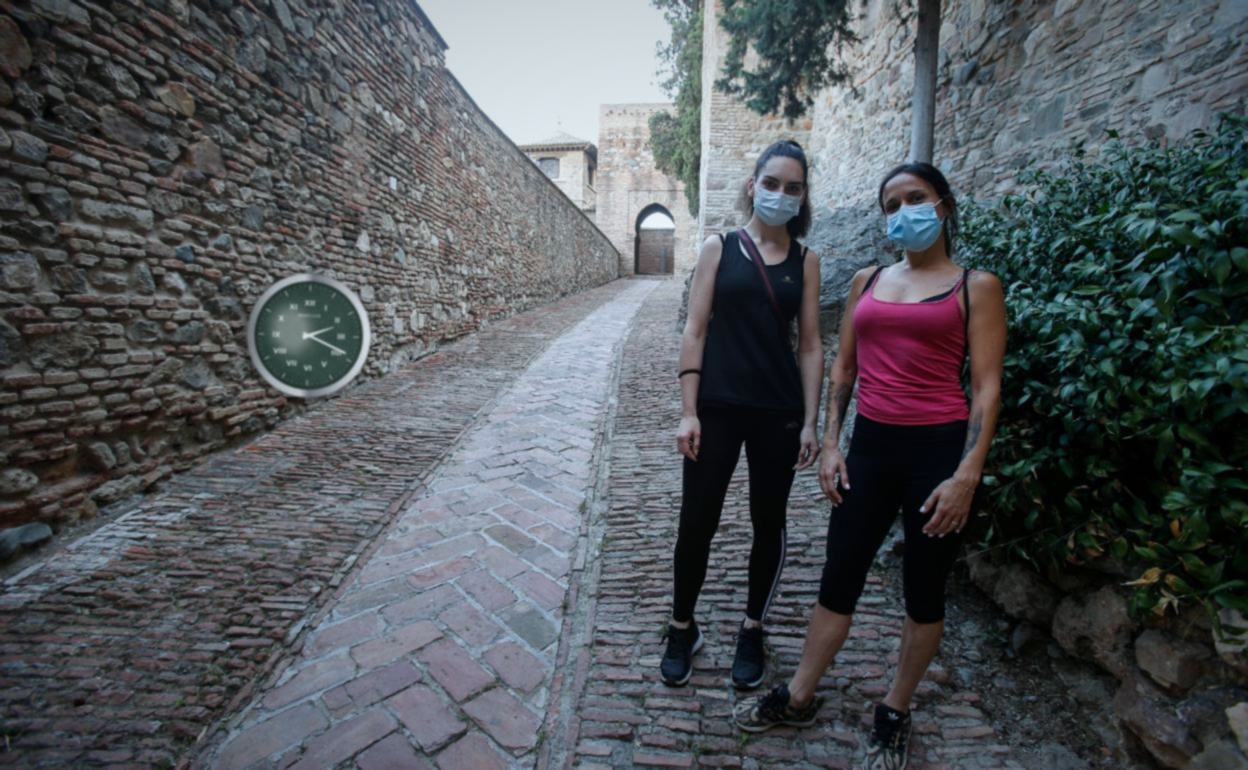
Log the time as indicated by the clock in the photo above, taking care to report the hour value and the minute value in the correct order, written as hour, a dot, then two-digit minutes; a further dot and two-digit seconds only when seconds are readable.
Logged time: 2.19
